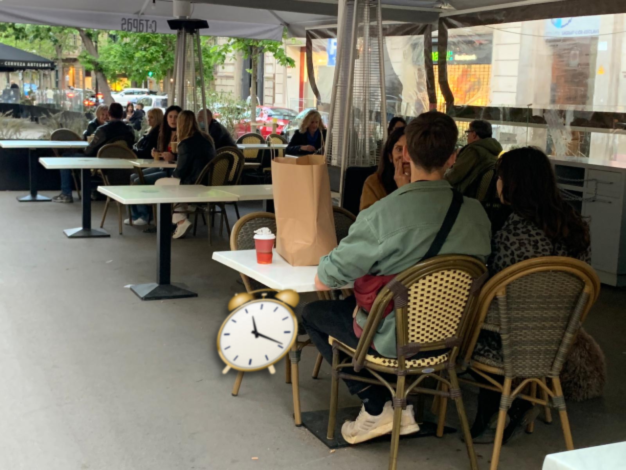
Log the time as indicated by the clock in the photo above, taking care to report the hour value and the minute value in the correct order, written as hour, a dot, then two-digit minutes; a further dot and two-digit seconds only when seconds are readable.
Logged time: 11.19
